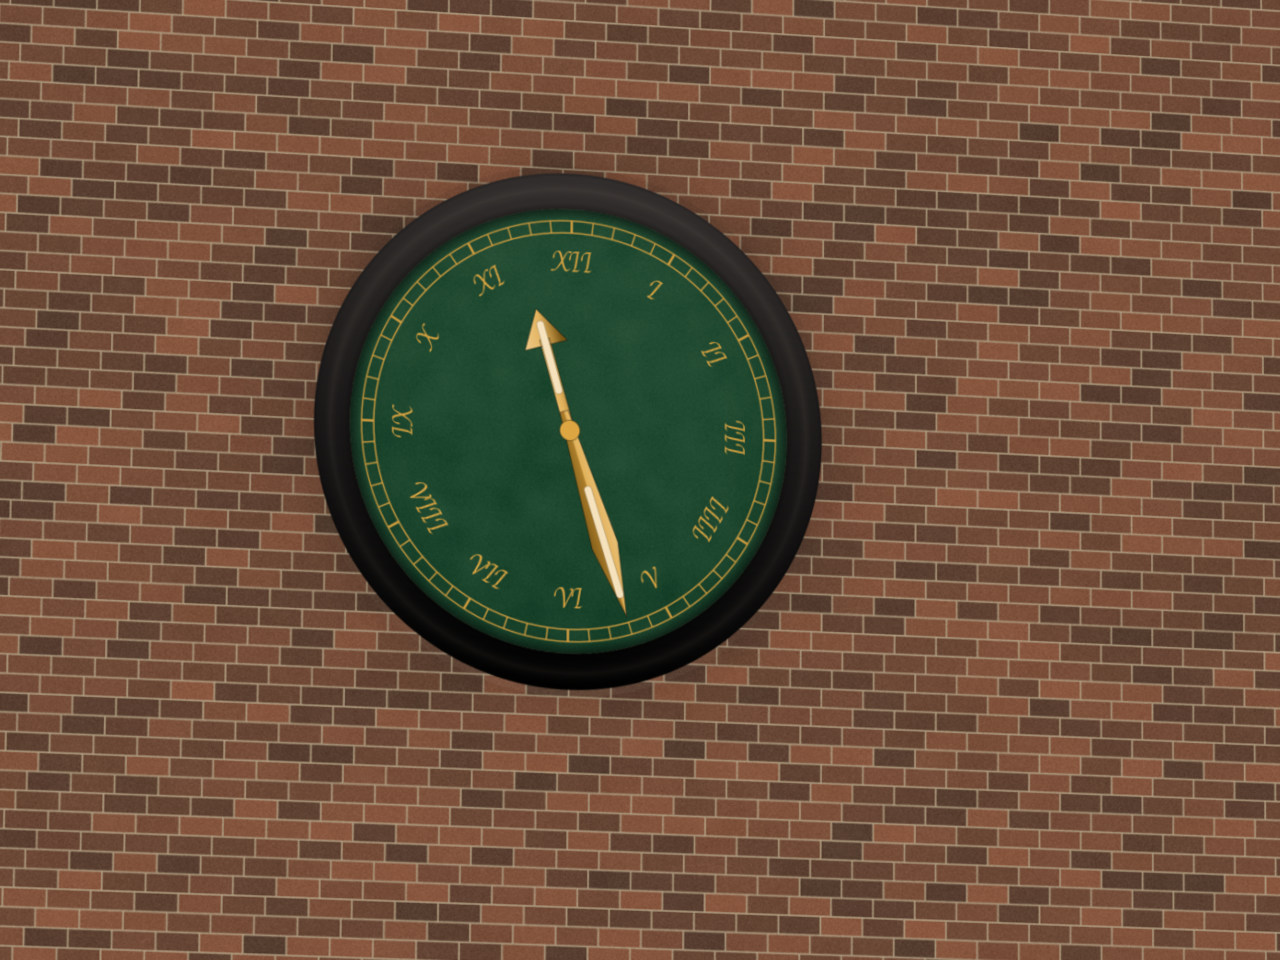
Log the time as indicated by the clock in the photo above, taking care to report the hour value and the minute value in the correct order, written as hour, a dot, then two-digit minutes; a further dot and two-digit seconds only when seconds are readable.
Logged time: 11.27
